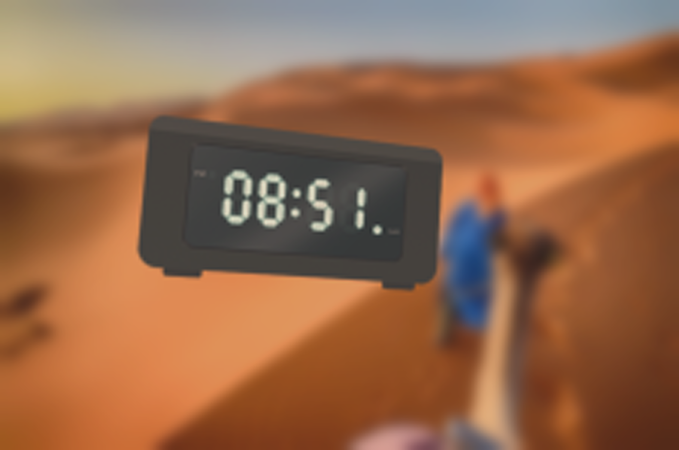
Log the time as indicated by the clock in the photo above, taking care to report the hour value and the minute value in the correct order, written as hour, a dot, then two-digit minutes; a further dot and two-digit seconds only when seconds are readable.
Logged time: 8.51
